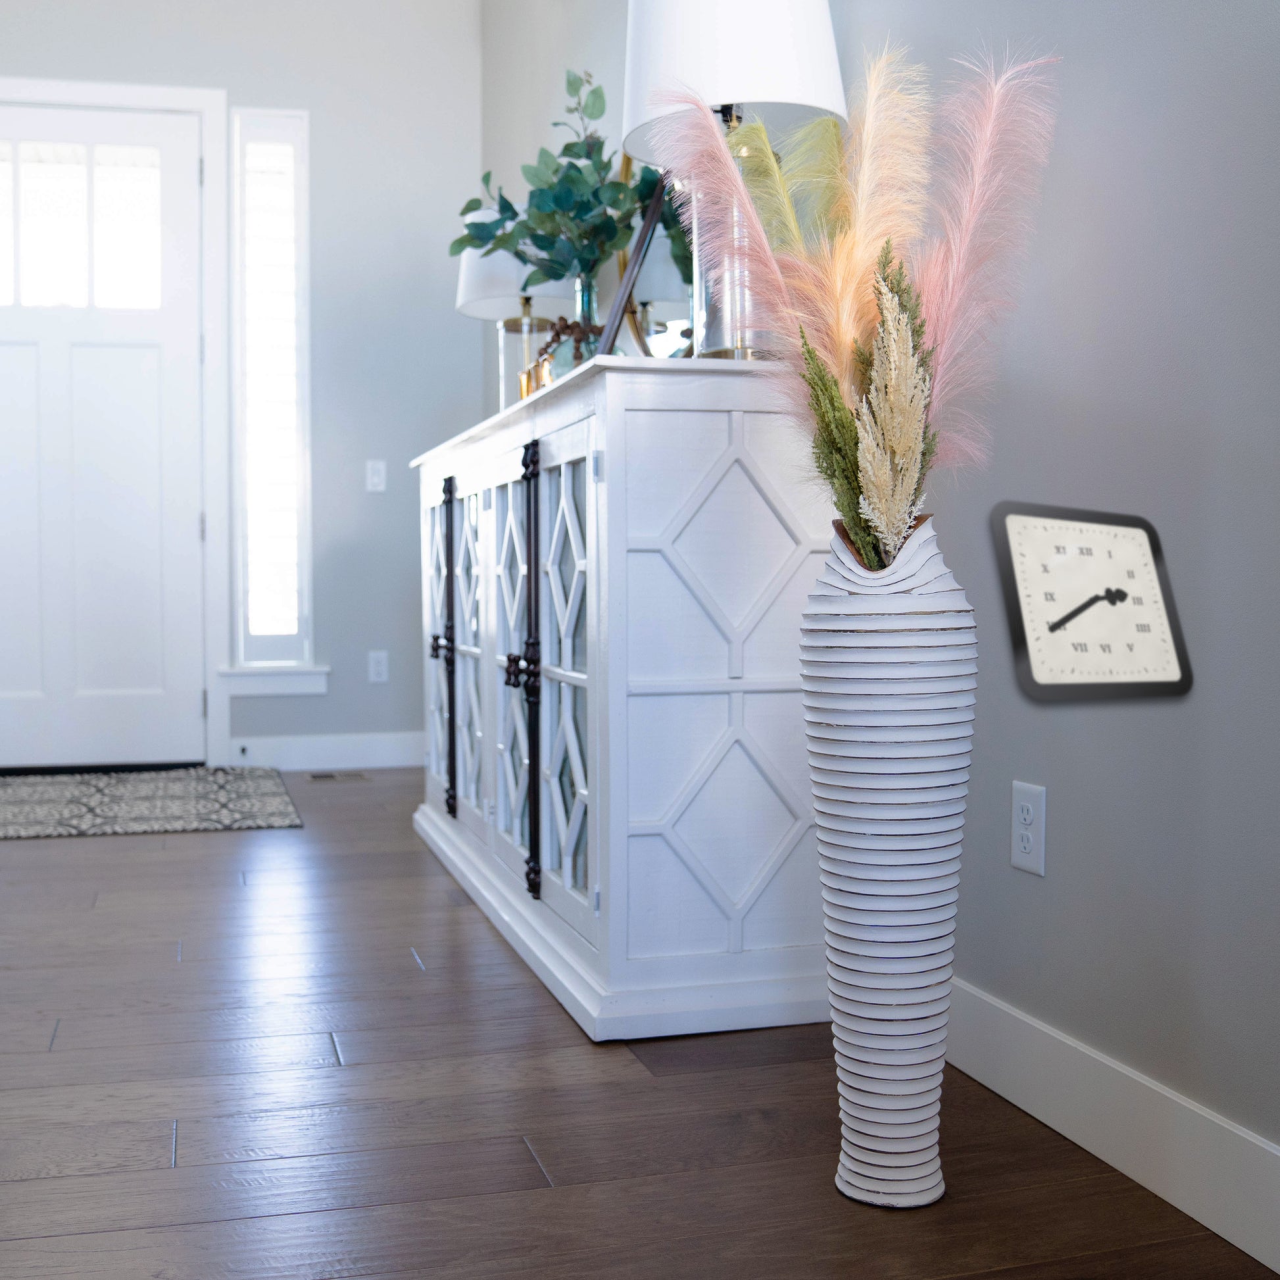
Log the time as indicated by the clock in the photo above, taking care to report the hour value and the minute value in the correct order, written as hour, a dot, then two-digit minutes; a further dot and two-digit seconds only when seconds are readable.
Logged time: 2.40
